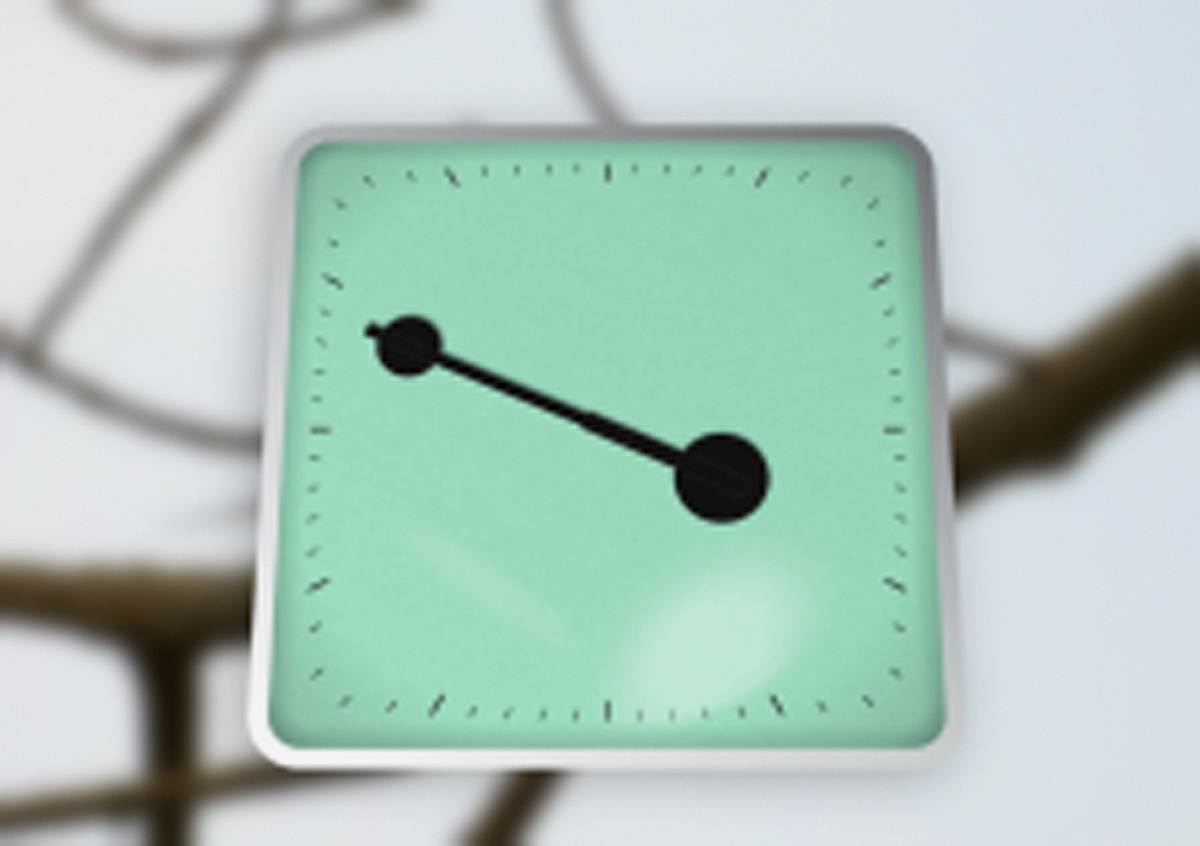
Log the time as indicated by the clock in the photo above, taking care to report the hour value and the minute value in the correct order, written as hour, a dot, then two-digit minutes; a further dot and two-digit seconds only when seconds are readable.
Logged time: 3.49
